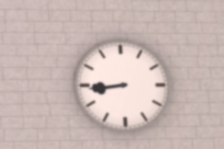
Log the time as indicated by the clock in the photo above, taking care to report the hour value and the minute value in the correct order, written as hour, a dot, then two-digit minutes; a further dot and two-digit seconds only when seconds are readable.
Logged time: 8.44
